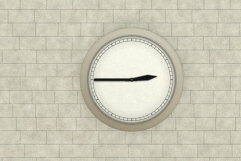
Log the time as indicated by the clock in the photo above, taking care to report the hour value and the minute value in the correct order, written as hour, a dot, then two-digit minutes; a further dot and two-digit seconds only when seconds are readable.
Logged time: 2.45
